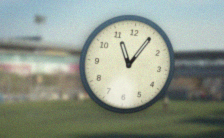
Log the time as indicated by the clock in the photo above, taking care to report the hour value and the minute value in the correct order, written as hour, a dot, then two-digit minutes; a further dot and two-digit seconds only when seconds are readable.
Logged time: 11.05
